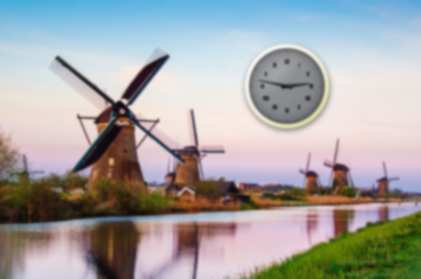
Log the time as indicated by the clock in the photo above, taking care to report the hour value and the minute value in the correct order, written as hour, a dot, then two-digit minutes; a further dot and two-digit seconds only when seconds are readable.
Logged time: 2.47
